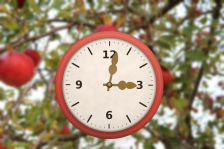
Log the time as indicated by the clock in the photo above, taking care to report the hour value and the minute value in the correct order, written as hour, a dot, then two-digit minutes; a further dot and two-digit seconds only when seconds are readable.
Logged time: 3.02
